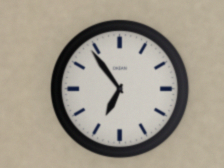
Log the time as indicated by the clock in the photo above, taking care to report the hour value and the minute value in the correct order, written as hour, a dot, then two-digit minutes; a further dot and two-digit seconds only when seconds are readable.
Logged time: 6.54
